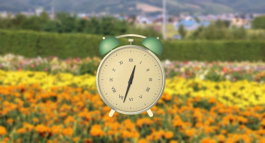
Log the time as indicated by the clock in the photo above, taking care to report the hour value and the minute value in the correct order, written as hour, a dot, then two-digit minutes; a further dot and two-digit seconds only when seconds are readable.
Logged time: 12.33
